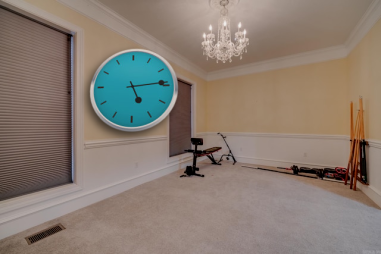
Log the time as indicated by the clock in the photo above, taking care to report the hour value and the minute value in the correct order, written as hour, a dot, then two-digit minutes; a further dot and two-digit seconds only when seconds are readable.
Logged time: 5.14
